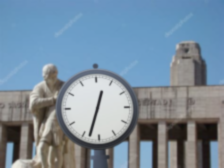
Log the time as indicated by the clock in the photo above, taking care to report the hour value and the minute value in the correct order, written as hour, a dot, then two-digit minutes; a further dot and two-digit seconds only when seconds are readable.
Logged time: 12.33
